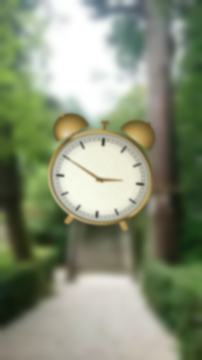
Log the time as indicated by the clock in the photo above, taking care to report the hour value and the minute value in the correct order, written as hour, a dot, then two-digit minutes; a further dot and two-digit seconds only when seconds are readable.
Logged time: 2.50
